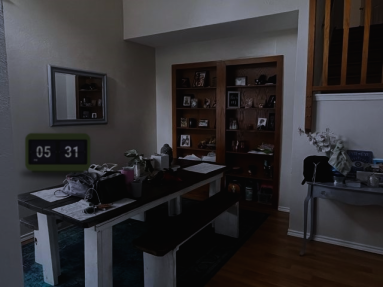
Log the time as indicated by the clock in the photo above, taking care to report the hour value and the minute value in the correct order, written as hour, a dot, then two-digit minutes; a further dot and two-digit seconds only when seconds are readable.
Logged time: 5.31
